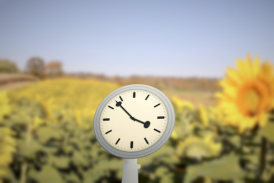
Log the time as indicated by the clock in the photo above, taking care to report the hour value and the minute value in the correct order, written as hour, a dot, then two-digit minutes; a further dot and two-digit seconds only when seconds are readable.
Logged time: 3.53
